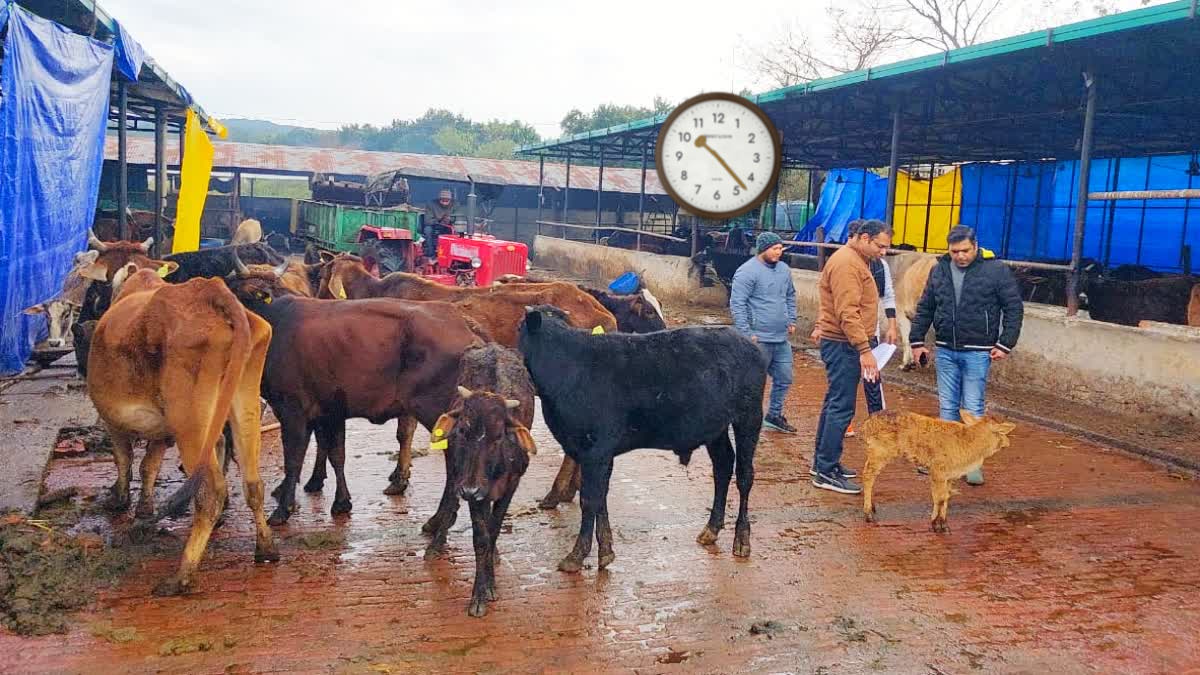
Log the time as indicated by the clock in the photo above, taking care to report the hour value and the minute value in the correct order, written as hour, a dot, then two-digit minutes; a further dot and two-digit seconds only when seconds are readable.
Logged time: 10.23
